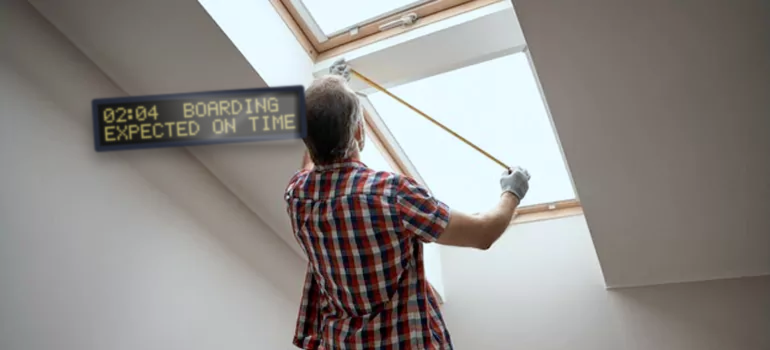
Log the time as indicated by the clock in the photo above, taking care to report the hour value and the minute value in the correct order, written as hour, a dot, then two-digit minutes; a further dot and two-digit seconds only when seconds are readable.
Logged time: 2.04
